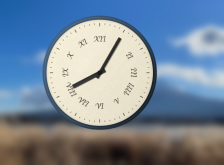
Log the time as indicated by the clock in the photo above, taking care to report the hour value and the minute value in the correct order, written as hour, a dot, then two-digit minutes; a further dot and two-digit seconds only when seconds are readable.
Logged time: 8.05
